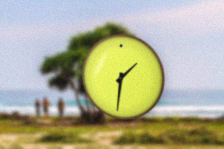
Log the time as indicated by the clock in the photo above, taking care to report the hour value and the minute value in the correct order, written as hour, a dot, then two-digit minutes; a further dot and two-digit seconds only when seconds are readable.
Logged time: 1.31
